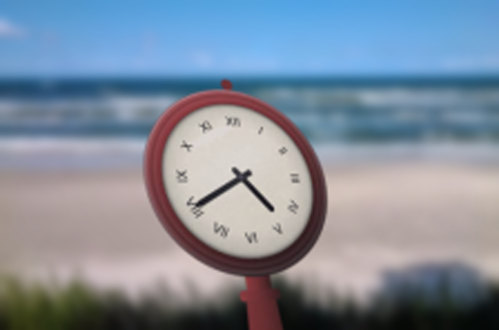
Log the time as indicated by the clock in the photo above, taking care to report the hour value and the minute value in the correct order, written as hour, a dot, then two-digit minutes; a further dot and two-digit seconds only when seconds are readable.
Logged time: 4.40
